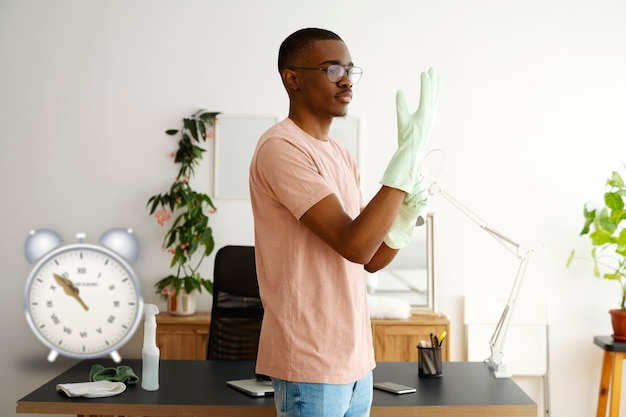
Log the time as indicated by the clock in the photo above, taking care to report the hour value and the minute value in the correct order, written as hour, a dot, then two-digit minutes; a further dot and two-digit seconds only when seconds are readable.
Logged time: 10.53
